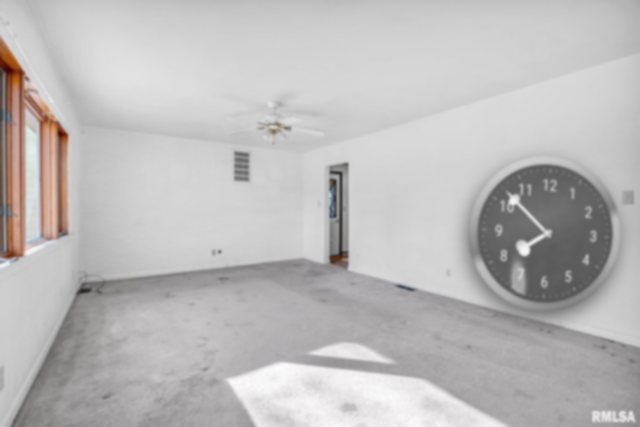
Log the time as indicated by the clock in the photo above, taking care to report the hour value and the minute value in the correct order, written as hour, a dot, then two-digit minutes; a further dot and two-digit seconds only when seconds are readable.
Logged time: 7.52
